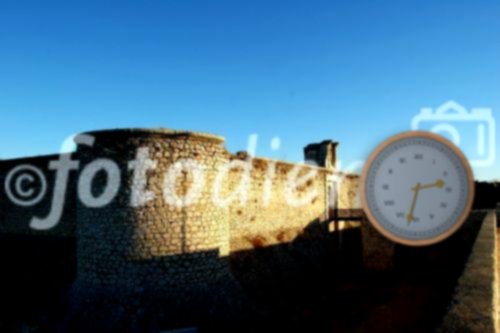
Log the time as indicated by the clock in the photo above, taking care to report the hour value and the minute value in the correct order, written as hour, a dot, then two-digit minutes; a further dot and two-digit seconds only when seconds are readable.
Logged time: 2.32
